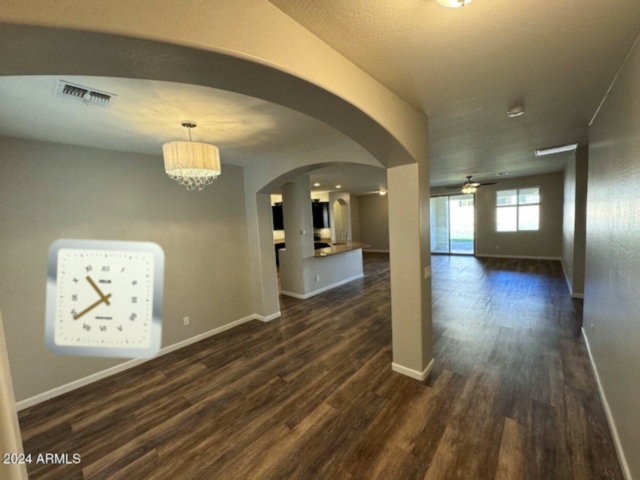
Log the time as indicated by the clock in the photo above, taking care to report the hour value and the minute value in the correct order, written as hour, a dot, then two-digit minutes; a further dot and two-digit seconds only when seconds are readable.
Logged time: 10.39
